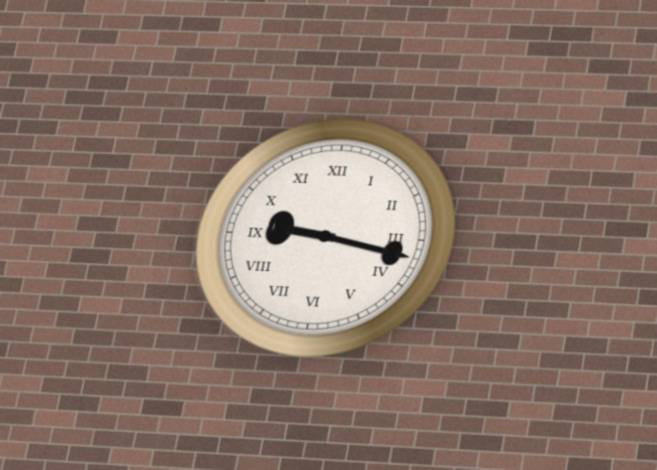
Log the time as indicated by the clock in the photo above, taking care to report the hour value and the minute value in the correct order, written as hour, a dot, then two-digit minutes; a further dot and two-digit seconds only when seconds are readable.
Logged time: 9.17
